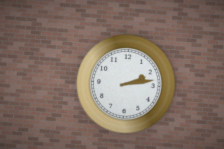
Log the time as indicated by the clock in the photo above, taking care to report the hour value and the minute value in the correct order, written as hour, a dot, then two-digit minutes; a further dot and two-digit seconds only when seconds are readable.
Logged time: 2.13
